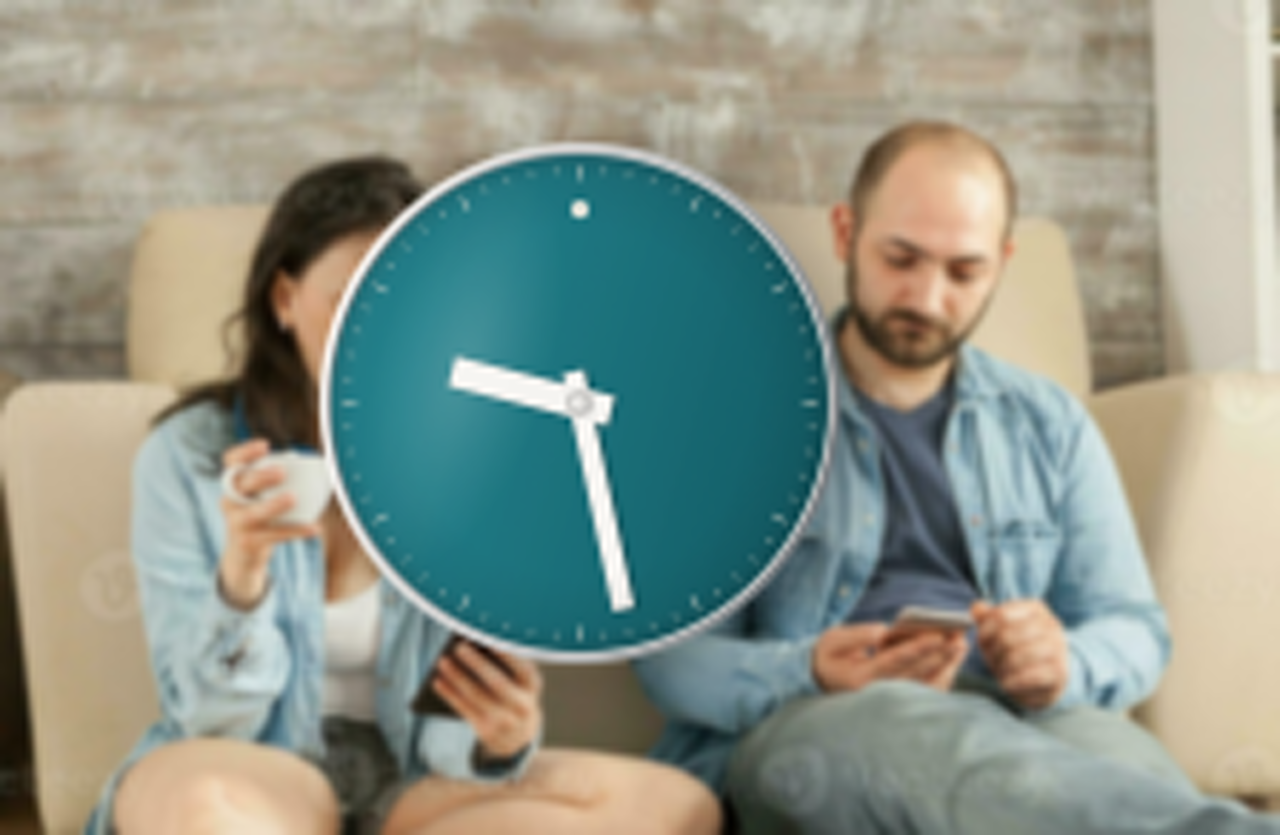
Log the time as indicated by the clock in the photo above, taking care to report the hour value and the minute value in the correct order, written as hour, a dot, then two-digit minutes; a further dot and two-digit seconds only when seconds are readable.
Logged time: 9.28
